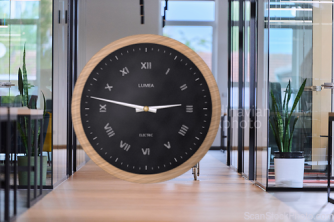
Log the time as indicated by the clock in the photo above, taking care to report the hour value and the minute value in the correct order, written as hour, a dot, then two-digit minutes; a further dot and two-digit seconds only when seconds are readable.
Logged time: 2.47
